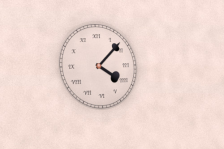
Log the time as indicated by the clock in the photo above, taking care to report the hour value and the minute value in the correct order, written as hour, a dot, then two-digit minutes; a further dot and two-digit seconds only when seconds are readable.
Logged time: 4.08
